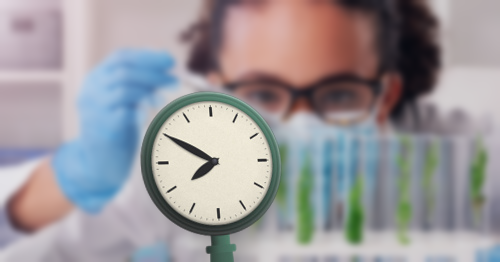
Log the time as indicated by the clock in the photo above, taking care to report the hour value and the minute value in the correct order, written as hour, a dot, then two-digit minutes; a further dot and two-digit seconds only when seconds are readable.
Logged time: 7.50
